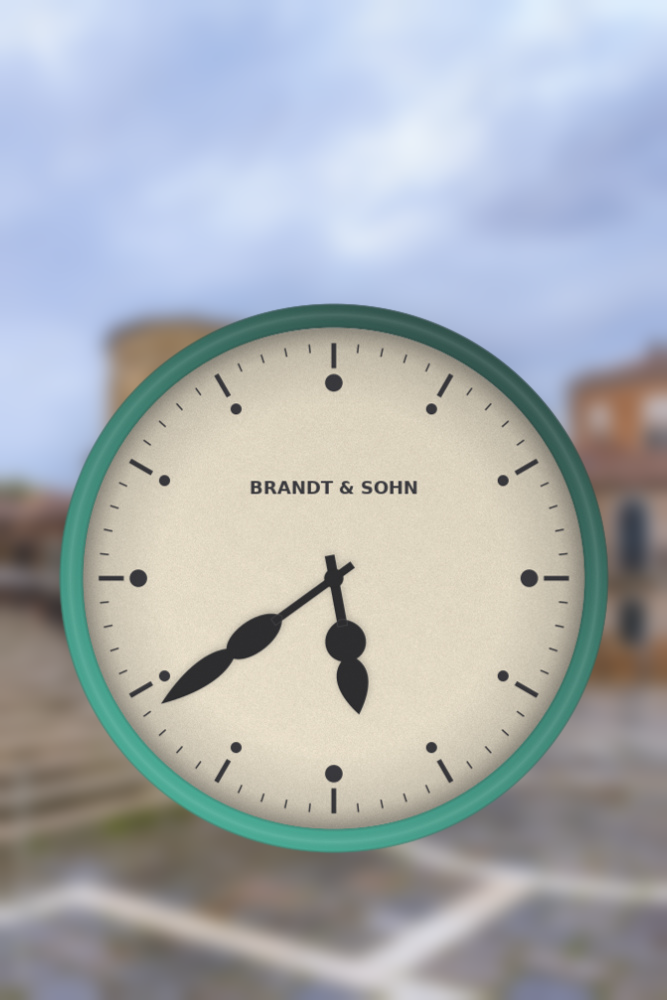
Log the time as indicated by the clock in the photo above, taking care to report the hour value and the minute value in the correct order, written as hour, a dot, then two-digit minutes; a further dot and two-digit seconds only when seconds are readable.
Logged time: 5.39
